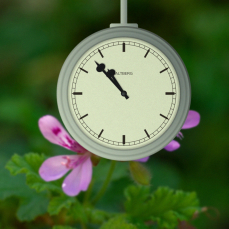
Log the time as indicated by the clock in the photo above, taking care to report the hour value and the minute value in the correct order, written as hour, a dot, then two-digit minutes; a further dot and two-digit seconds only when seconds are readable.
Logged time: 10.53
